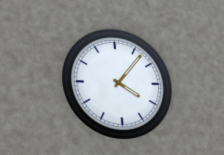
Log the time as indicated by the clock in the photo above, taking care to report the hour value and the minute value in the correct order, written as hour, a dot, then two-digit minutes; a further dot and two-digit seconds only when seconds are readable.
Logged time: 4.07
